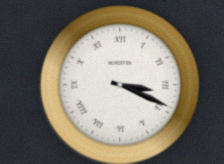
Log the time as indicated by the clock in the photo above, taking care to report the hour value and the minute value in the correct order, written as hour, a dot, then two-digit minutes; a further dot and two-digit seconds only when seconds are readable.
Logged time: 3.19
